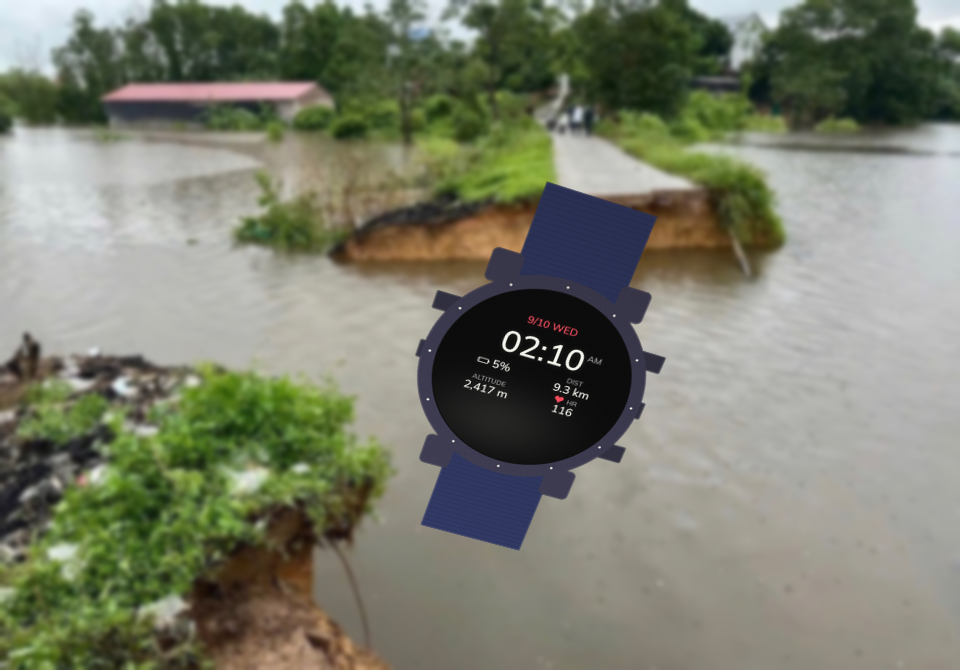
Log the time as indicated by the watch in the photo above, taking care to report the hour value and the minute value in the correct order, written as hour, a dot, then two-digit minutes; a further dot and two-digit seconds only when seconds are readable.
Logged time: 2.10
